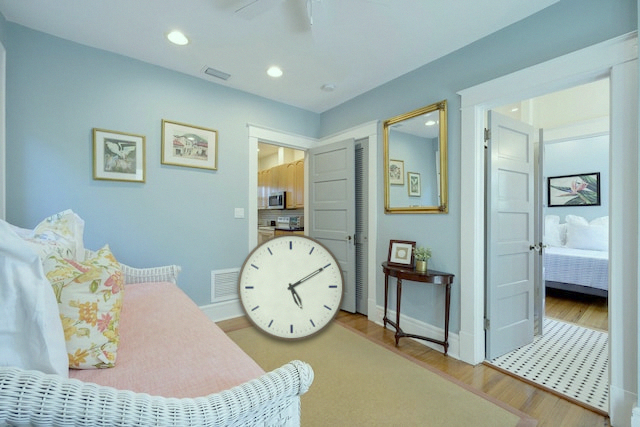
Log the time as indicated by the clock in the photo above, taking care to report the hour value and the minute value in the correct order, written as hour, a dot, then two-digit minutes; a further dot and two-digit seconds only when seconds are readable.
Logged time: 5.10
